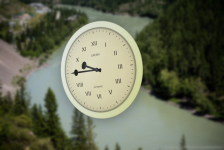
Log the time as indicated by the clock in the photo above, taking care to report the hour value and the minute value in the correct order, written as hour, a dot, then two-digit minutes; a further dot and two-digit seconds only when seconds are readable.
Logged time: 9.45
